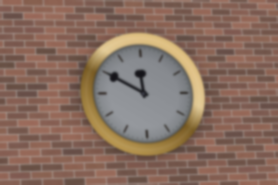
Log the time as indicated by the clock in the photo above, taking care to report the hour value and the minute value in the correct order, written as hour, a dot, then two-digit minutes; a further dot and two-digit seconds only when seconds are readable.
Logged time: 11.50
